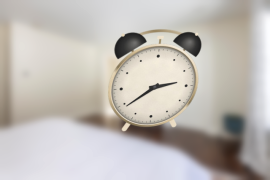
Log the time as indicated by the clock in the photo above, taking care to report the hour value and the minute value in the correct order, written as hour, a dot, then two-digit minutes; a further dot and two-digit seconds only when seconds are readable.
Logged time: 2.39
